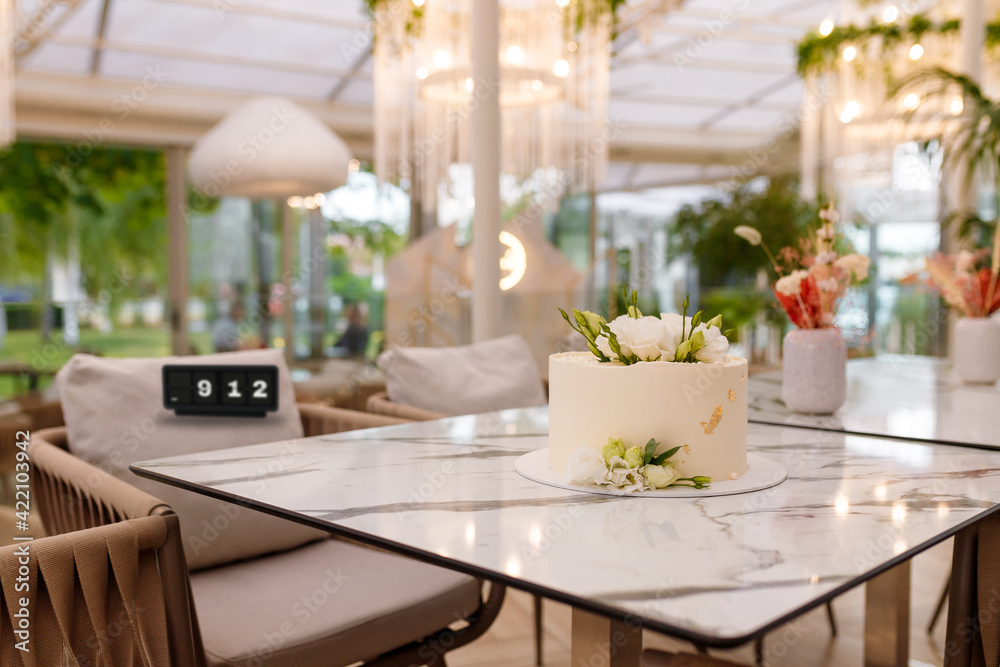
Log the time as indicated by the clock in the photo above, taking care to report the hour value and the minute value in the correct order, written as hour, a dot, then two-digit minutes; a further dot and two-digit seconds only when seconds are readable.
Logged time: 9.12
